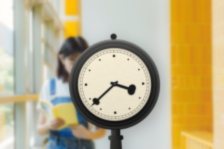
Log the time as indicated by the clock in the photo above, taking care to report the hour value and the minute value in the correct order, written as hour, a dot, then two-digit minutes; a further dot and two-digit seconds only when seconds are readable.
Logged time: 3.38
